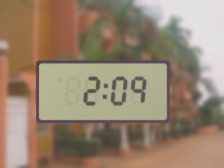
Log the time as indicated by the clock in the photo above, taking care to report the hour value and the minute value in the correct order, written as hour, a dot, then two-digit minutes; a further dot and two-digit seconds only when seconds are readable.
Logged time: 2.09
